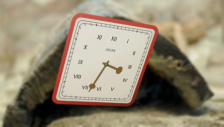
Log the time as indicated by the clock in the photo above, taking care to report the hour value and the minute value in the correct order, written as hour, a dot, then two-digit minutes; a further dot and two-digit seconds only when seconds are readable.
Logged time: 3.33
